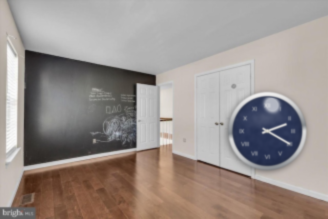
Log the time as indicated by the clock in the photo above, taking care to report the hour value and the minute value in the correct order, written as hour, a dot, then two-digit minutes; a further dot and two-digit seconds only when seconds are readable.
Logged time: 2.20
